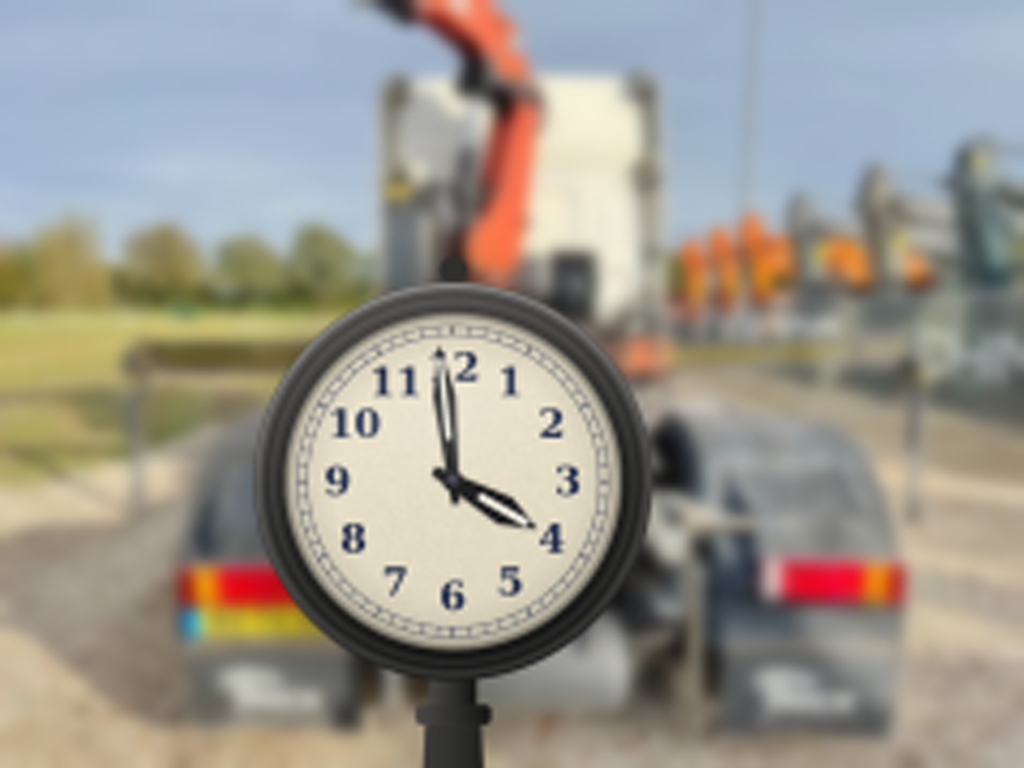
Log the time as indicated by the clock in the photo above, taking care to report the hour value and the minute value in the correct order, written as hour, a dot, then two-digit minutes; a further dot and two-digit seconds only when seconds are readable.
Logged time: 3.59
